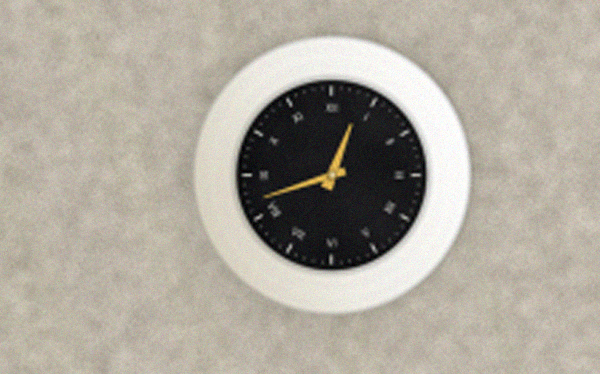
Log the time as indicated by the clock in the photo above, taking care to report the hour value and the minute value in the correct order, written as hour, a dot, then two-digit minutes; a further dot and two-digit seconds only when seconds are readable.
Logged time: 12.42
